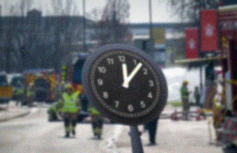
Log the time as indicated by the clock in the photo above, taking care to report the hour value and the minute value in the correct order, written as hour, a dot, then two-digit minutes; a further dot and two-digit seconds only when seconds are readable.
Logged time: 12.07
